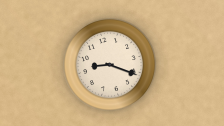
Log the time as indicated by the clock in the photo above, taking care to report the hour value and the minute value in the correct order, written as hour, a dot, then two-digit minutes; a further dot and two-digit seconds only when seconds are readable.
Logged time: 9.21
